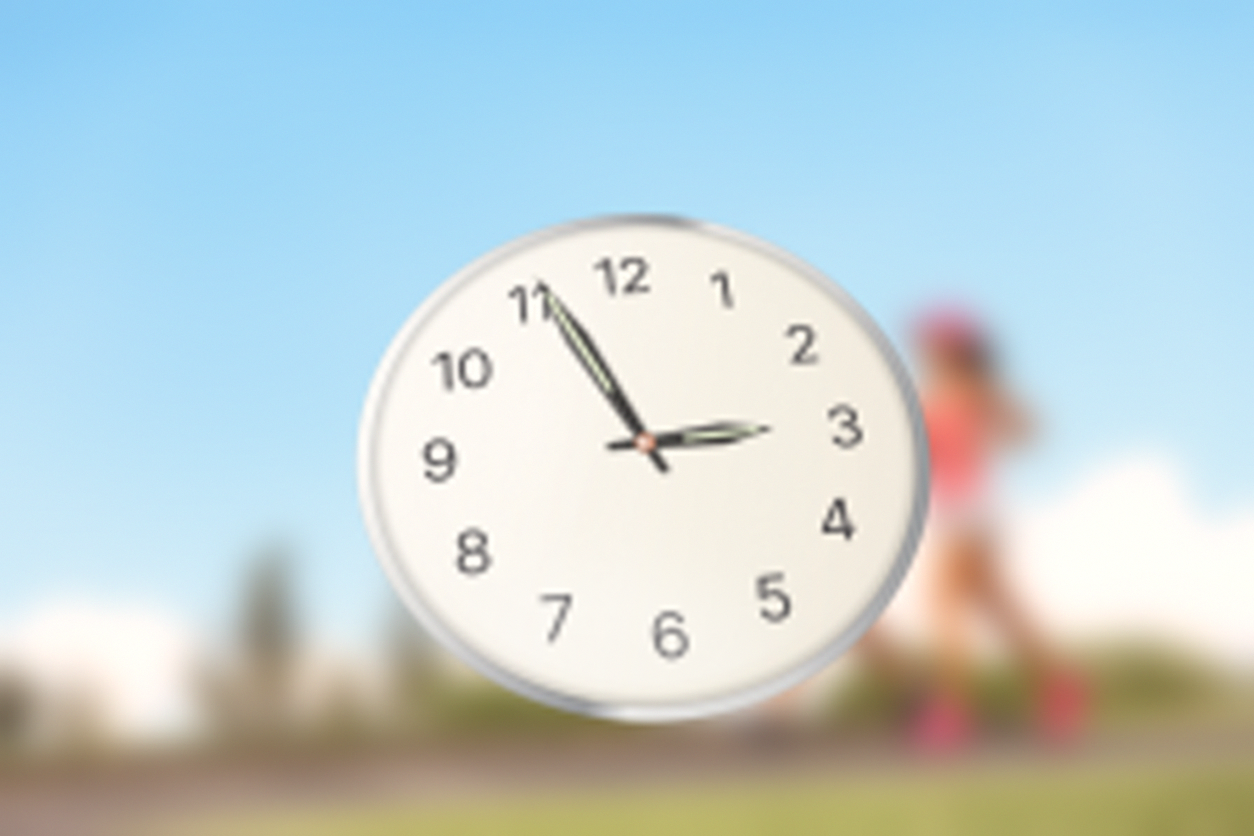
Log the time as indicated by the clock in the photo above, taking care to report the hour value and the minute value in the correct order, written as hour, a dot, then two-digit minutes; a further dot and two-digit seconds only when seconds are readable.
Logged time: 2.56
